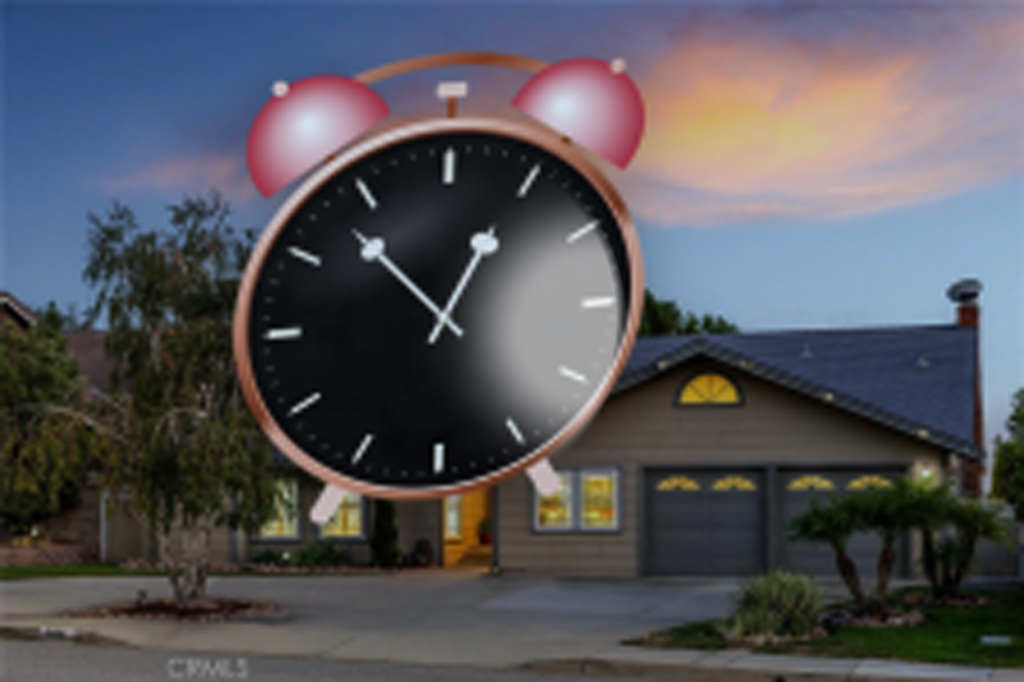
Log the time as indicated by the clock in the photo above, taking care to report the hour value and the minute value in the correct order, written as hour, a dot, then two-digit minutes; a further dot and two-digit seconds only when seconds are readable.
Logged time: 12.53
